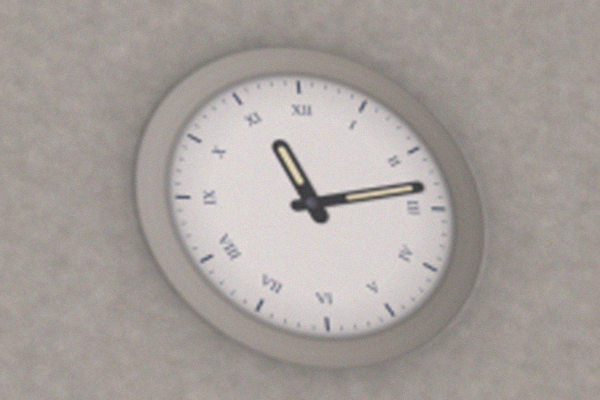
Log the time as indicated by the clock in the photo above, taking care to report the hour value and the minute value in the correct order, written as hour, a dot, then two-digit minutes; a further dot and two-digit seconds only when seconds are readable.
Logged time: 11.13
